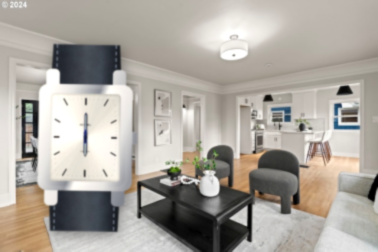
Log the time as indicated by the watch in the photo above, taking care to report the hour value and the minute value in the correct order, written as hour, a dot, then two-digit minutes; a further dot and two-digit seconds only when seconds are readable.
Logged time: 6.00
